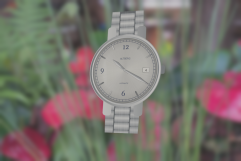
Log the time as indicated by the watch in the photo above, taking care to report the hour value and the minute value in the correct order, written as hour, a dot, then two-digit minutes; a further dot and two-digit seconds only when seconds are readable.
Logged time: 10.20
